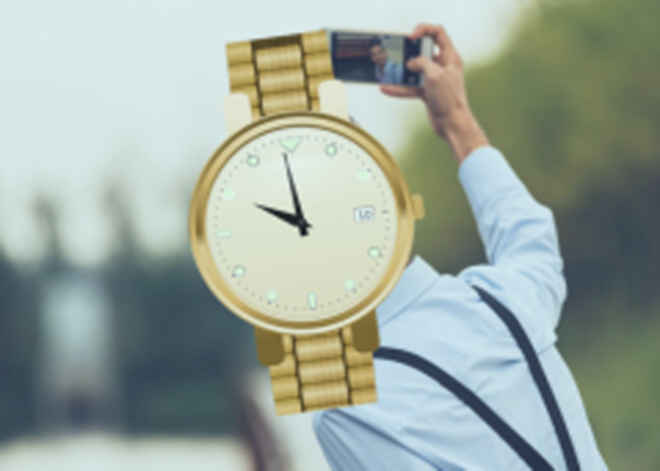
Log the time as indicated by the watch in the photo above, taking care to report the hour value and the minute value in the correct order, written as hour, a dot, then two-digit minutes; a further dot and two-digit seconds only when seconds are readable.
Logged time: 9.59
